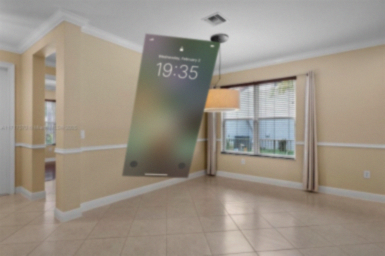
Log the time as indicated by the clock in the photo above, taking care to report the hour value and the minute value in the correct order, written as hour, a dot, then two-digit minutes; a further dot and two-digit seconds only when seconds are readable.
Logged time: 19.35
